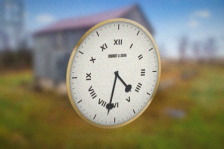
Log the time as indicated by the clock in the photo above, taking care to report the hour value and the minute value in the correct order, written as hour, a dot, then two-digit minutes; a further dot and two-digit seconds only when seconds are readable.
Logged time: 4.32
